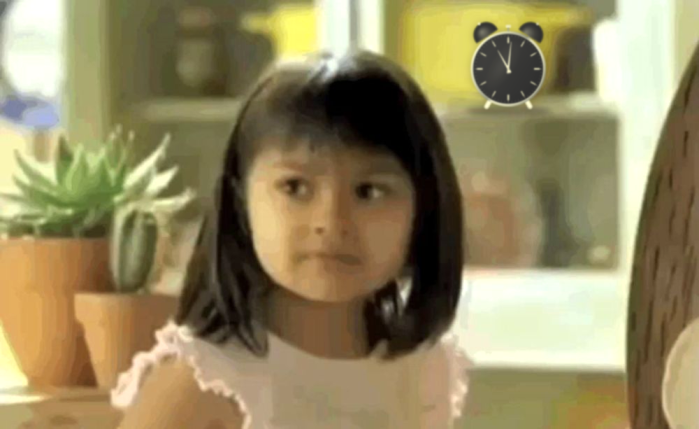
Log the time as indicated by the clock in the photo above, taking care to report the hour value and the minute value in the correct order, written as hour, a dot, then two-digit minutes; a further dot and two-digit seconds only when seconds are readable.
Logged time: 11.01
